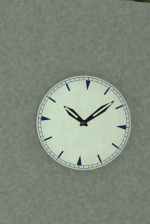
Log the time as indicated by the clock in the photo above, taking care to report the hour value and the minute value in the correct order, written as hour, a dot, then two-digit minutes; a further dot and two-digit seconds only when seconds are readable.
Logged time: 10.08
